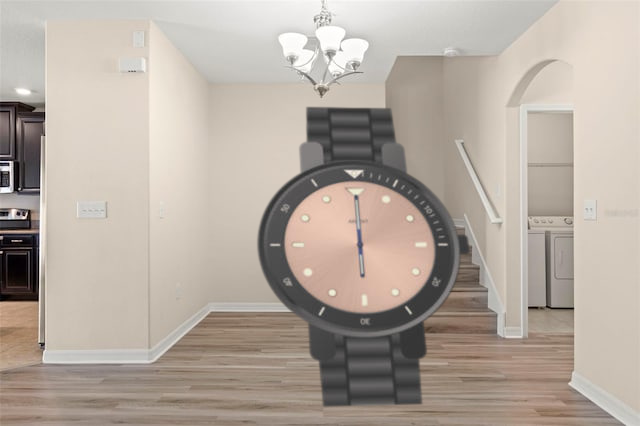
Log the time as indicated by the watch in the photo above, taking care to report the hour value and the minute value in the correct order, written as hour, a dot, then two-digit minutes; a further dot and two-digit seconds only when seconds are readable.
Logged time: 6.00
